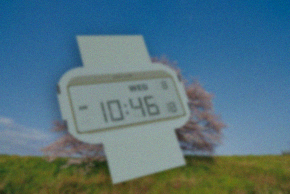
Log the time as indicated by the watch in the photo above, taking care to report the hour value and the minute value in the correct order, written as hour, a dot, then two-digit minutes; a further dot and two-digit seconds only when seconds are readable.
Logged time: 10.46
